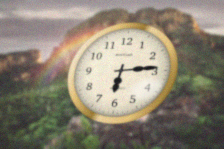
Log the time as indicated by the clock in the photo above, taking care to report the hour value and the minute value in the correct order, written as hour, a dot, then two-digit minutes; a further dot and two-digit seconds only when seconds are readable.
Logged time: 6.14
